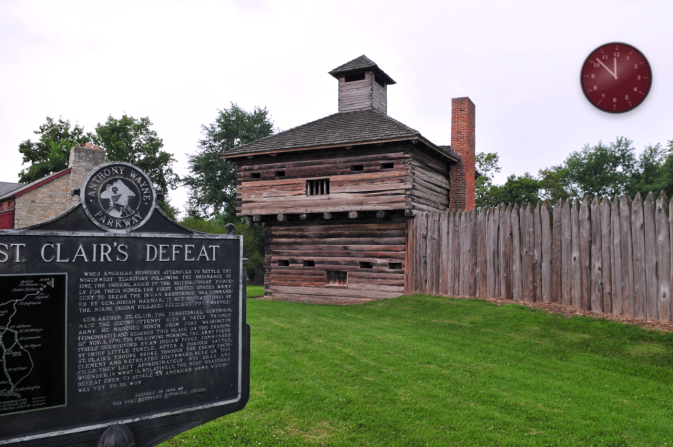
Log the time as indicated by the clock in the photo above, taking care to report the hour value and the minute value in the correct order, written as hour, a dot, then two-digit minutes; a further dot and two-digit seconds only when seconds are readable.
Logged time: 11.52
